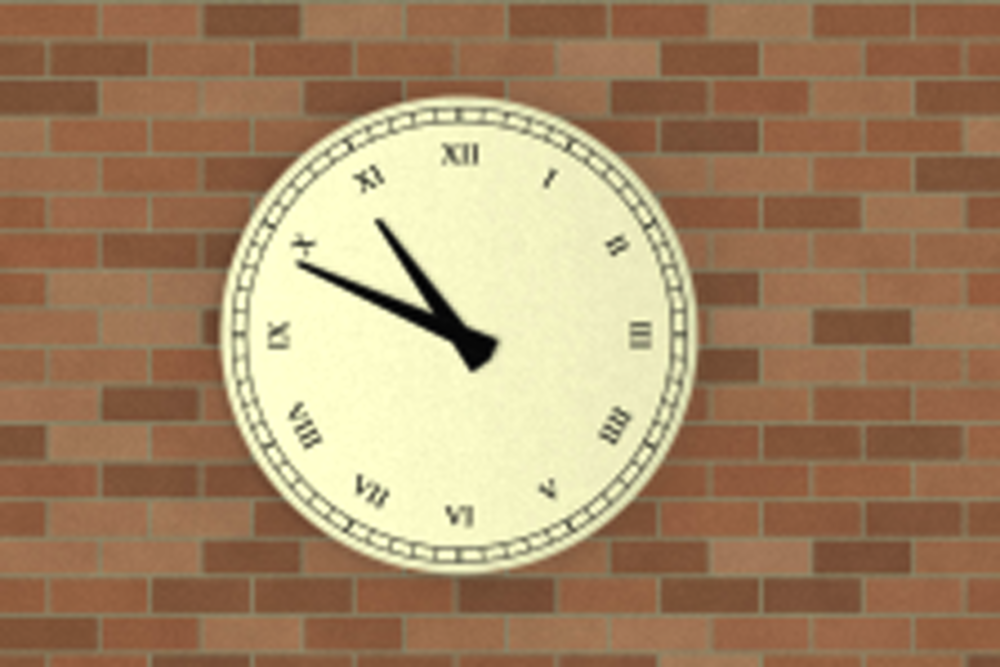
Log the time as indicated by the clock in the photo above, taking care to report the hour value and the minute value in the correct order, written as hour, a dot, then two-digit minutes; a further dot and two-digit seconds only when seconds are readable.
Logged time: 10.49
